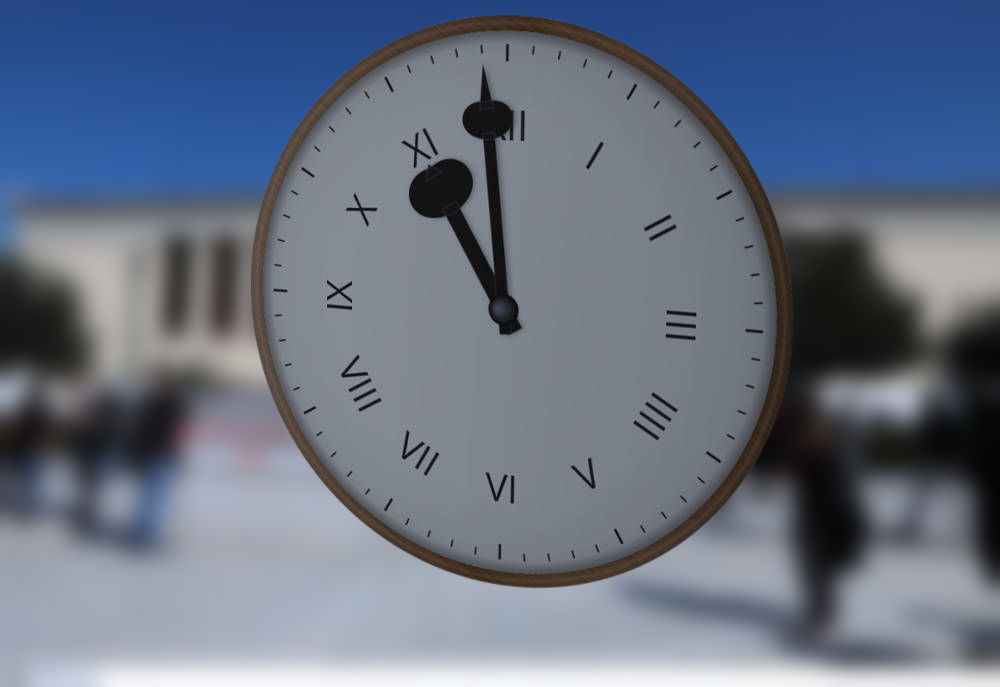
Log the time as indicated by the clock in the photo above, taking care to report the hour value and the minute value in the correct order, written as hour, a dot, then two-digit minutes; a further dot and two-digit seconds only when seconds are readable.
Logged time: 10.59
